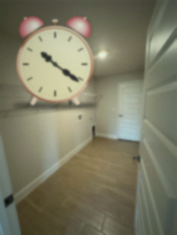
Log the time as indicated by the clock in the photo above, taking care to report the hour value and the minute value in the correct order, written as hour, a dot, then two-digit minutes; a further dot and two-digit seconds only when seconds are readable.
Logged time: 10.21
